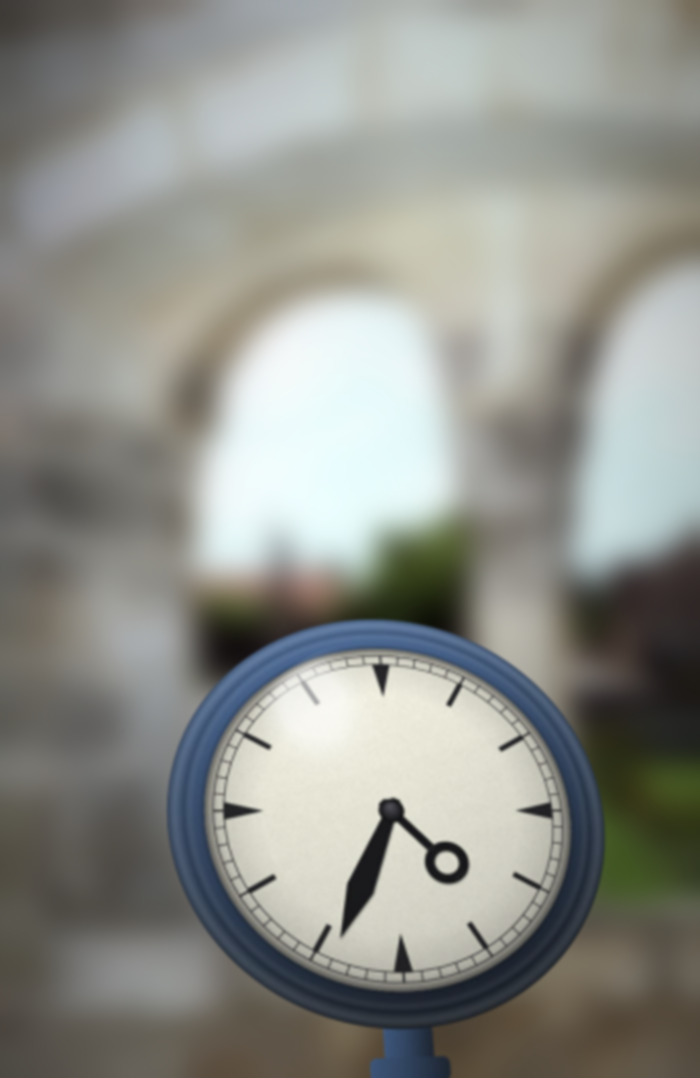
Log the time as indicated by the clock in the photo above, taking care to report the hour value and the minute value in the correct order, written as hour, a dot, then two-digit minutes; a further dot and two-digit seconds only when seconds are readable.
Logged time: 4.34
